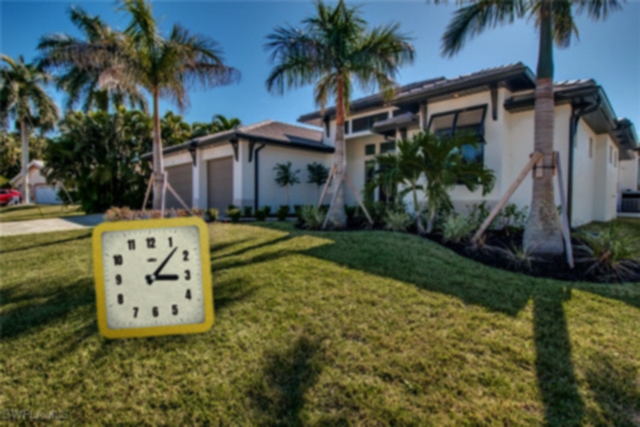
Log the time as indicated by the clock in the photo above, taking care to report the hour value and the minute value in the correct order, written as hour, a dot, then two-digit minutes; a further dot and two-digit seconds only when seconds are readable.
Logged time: 3.07
